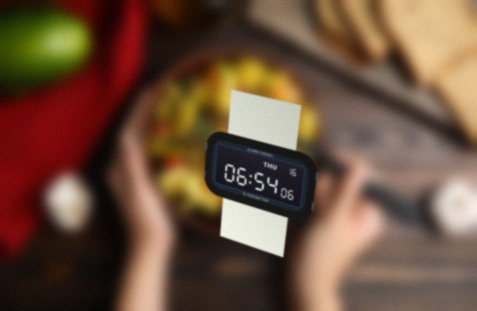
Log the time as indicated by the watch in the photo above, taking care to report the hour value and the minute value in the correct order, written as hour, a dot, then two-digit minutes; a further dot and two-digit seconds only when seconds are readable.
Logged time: 6.54
